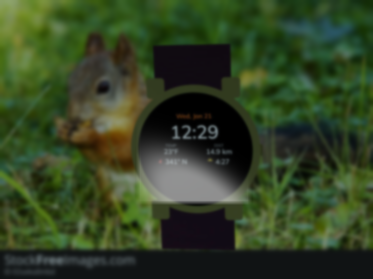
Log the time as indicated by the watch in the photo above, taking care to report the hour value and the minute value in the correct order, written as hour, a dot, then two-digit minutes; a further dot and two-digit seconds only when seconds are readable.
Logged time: 12.29
